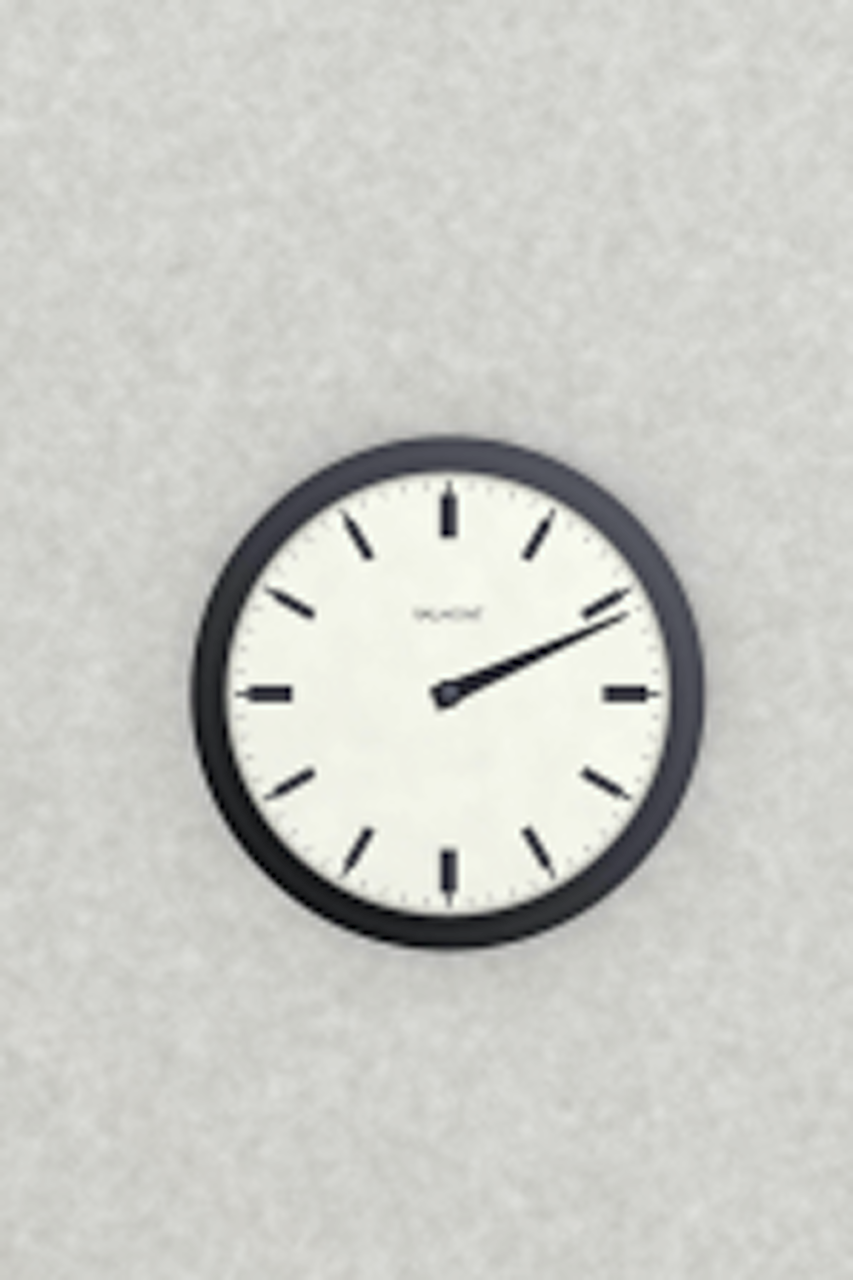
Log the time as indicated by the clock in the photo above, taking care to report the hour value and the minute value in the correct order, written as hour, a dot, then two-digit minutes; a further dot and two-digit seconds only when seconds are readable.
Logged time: 2.11
